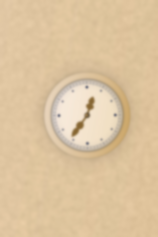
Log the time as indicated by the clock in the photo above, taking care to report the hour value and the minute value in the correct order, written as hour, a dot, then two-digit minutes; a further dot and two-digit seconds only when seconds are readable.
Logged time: 12.36
